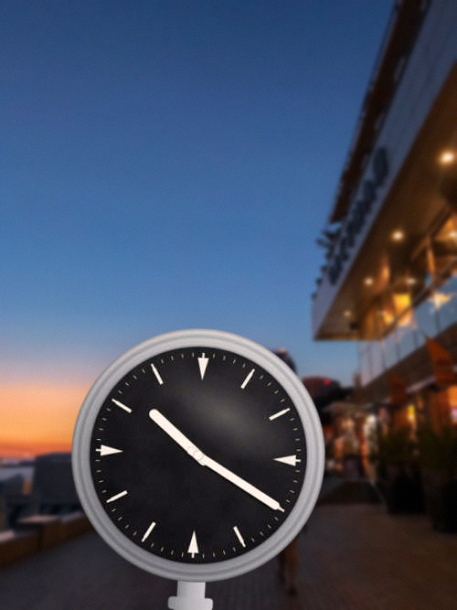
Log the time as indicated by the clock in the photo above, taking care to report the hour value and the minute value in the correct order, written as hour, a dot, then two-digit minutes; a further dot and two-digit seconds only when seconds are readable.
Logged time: 10.20
